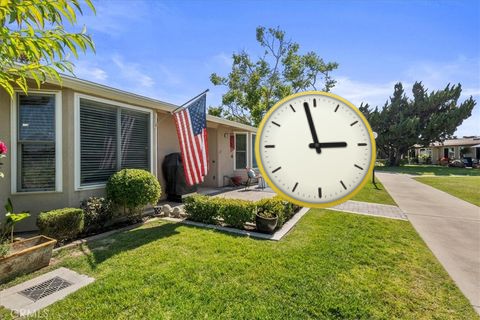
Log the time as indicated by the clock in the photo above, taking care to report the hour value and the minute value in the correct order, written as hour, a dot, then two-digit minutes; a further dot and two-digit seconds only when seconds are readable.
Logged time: 2.58
